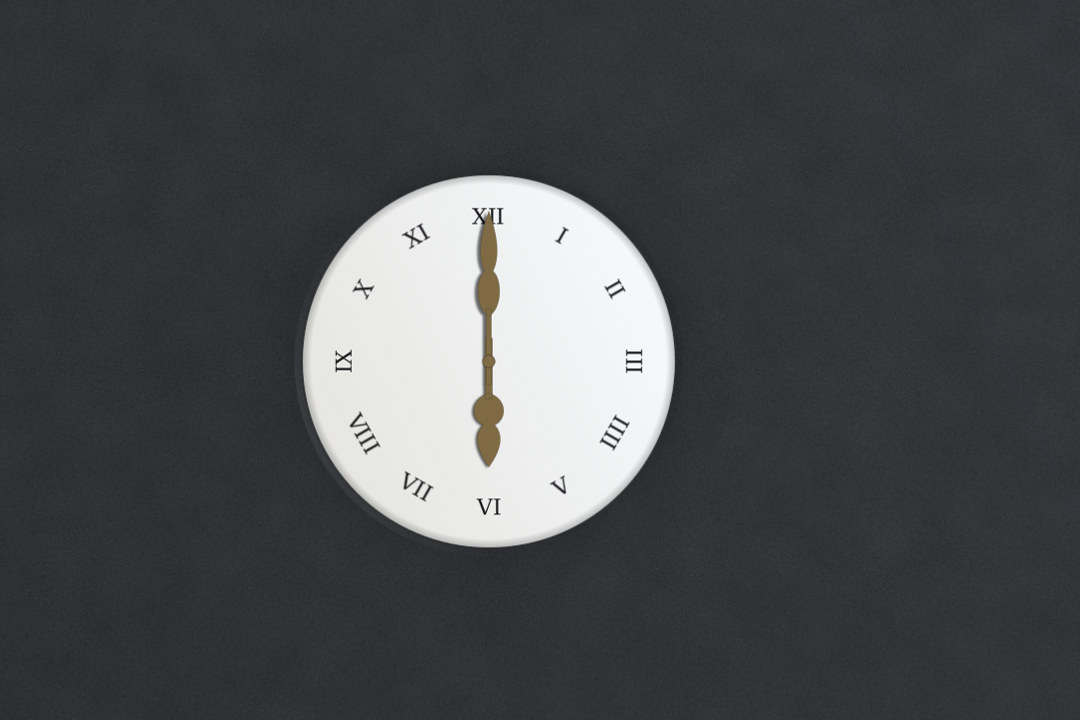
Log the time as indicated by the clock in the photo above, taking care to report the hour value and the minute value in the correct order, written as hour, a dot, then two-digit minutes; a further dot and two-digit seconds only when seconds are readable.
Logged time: 6.00
